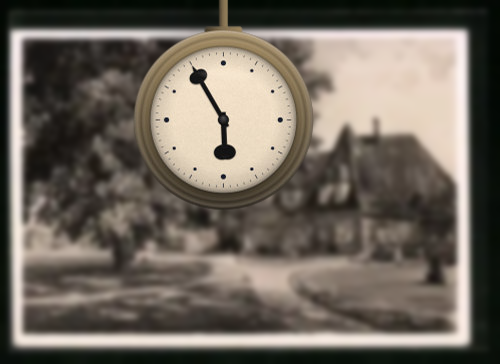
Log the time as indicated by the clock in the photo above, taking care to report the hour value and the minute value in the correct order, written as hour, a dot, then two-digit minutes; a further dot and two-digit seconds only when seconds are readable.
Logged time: 5.55
